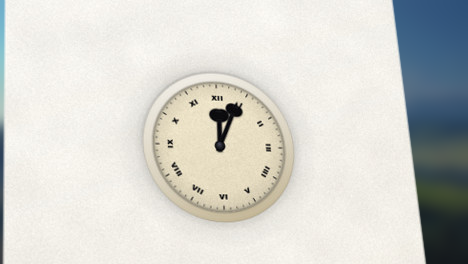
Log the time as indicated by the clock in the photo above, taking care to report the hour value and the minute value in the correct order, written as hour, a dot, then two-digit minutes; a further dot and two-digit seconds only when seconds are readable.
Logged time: 12.04
